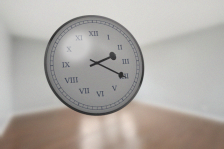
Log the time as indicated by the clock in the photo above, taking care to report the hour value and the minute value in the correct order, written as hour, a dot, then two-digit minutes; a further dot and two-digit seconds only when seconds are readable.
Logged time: 2.20
